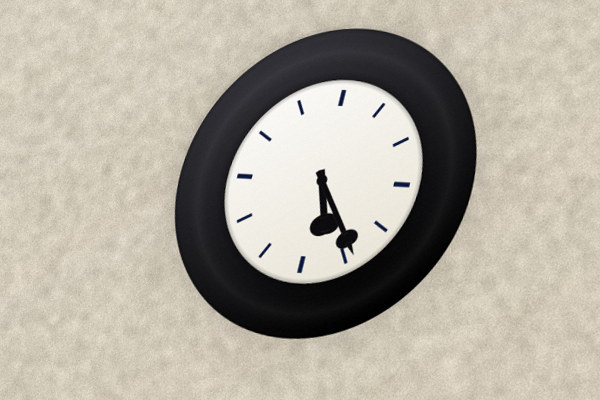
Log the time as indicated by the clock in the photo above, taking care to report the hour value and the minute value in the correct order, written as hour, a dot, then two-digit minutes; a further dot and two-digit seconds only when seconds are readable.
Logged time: 5.24
